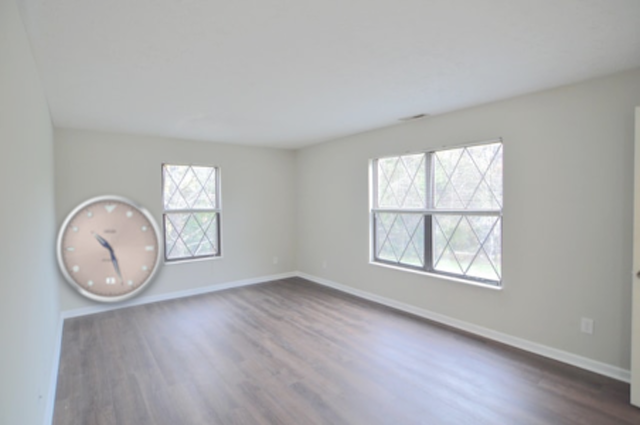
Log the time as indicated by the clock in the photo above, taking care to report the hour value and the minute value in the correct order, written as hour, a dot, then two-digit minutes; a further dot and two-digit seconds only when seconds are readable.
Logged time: 10.27
